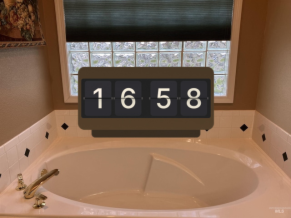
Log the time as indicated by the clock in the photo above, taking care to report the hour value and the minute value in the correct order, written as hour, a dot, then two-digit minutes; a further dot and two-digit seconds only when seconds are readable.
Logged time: 16.58
